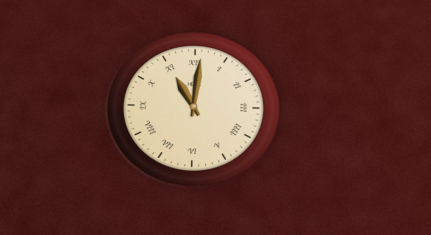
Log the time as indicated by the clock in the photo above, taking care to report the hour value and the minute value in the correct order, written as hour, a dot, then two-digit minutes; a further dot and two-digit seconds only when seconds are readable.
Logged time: 11.01
